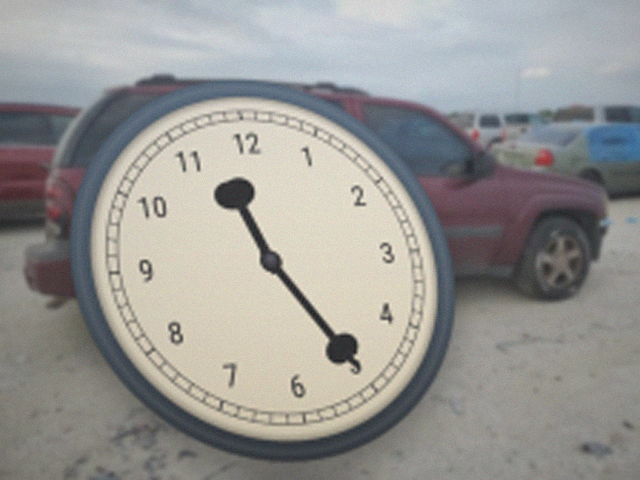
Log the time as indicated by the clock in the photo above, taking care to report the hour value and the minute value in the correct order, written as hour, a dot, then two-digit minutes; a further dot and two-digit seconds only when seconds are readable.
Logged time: 11.25
